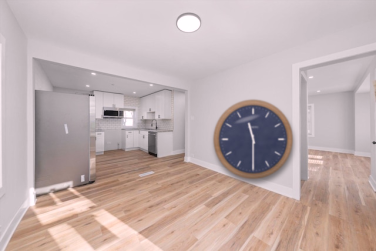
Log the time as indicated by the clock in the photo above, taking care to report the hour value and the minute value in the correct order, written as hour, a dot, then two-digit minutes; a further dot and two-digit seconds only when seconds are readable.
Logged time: 11.30
